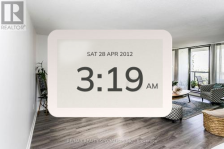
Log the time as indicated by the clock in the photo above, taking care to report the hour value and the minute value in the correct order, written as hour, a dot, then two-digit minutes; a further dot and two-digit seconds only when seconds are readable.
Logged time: 3.19
